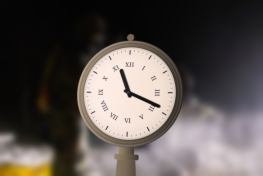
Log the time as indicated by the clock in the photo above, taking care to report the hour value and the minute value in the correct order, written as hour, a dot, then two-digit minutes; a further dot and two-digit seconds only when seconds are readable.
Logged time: 11.19
